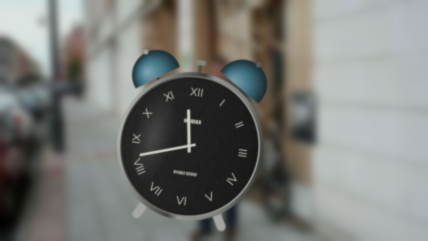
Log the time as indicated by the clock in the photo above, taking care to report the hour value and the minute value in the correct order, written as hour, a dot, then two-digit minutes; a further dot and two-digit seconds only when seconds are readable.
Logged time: 11.42
